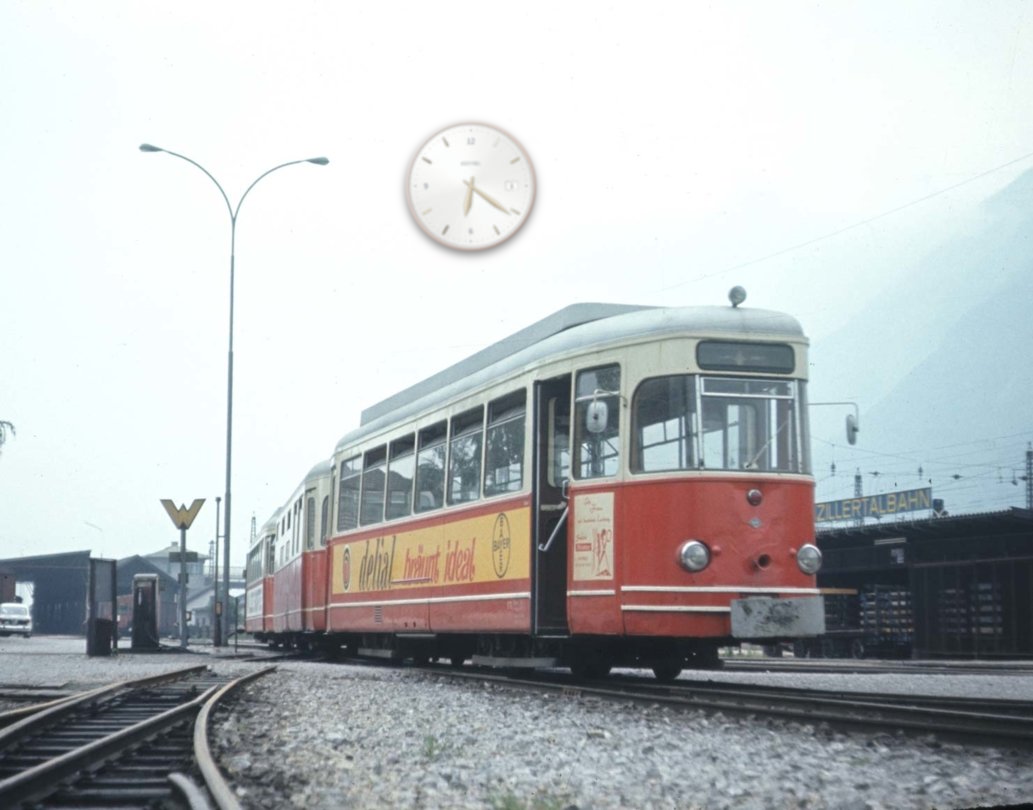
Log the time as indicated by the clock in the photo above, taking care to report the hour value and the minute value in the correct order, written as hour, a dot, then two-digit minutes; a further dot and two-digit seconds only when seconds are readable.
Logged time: 6.21
